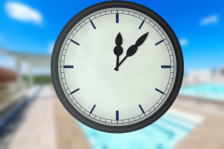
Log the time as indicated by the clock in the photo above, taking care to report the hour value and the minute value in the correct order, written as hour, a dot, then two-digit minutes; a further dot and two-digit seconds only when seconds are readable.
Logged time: 12.07
